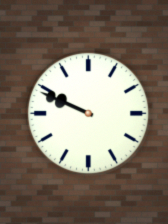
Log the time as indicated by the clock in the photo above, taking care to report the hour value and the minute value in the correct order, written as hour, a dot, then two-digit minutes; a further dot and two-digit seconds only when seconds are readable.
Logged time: 9.49
